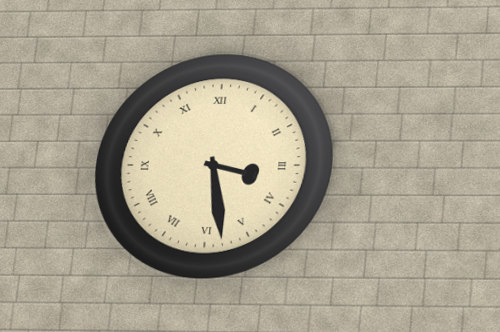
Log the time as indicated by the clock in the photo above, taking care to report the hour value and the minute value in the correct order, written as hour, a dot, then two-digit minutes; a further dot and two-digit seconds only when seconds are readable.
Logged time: 3.28
